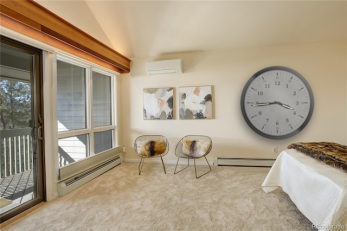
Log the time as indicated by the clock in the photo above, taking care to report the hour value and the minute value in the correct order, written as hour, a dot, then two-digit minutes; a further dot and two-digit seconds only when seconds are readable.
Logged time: 3.44
